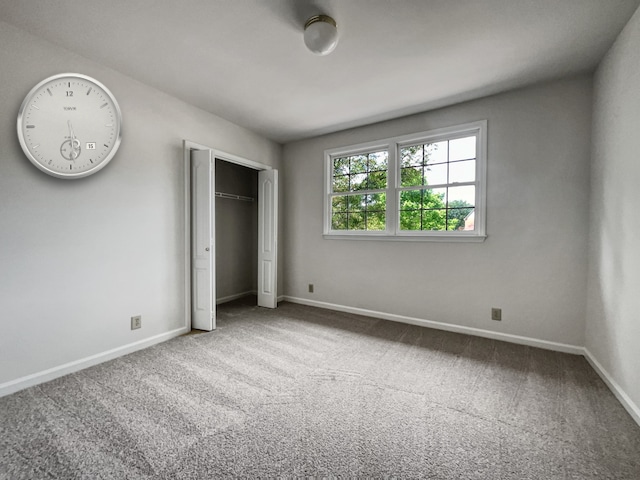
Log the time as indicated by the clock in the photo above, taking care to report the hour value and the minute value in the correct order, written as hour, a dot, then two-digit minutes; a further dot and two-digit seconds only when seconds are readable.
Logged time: 5.29
